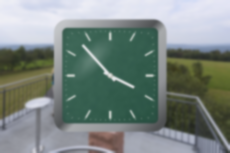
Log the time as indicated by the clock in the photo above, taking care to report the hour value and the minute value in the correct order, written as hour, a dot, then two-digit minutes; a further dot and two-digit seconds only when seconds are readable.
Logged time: 3.53
